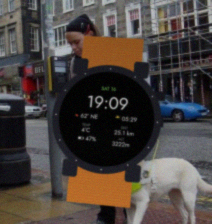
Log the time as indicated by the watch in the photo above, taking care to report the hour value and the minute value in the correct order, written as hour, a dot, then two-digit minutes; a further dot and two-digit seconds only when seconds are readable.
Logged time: 19.09
